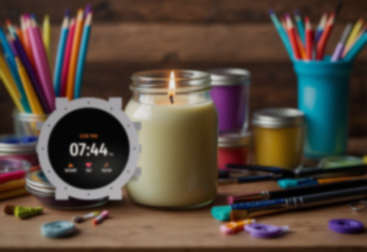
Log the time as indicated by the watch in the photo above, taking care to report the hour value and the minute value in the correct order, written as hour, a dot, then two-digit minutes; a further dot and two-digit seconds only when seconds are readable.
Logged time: 7.44
